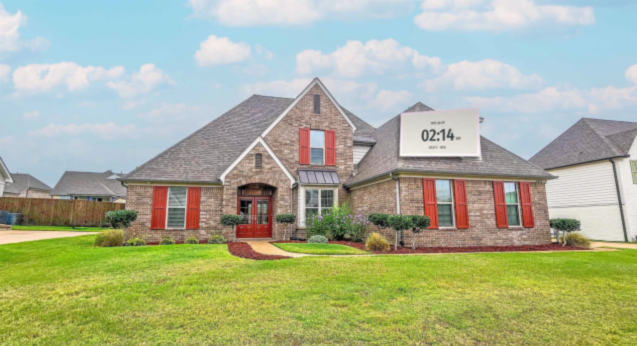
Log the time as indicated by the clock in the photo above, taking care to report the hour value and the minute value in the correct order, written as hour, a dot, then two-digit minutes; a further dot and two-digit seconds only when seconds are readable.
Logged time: 2.14
